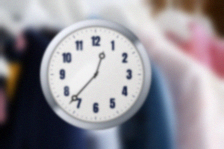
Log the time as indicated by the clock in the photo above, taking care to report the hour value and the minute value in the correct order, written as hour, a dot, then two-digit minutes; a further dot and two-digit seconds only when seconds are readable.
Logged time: 12.37
